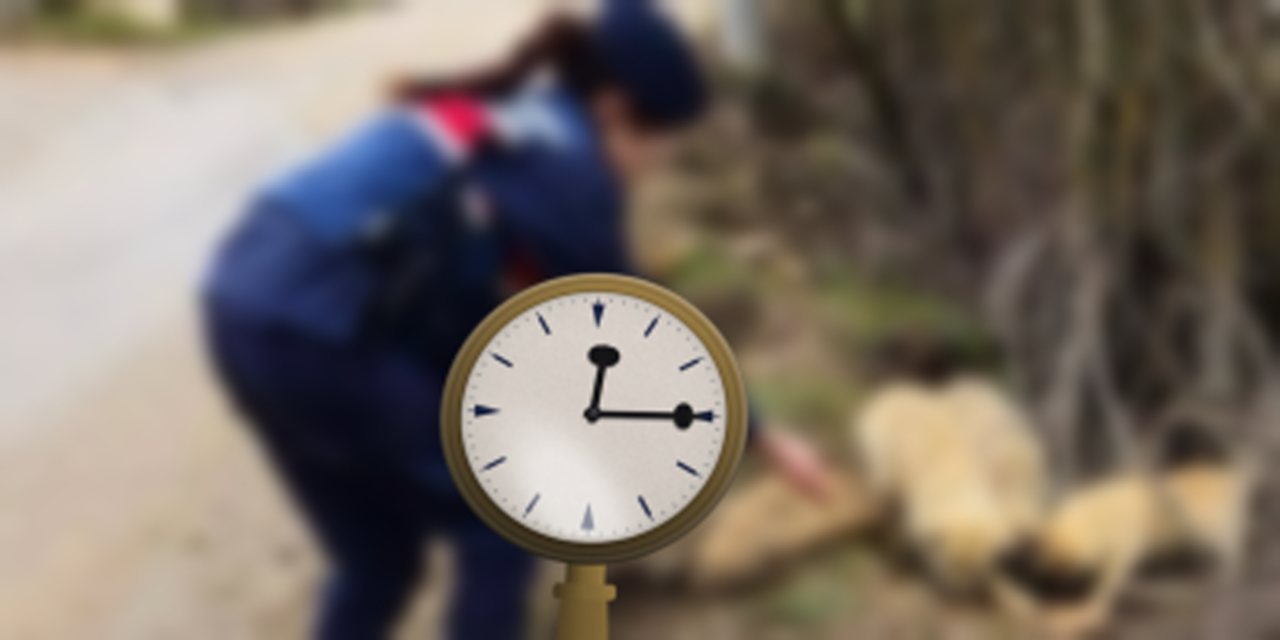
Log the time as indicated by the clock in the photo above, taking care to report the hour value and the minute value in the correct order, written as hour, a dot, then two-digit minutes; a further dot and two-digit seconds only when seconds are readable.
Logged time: 12.15
